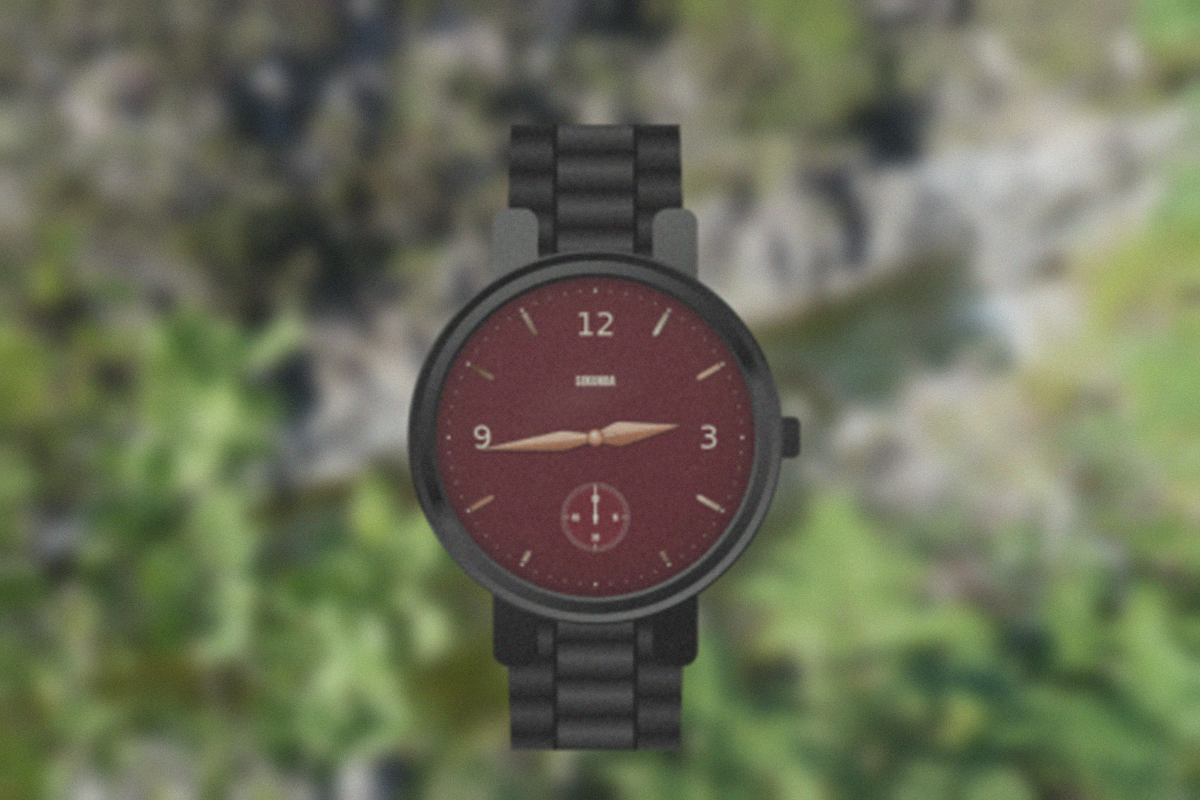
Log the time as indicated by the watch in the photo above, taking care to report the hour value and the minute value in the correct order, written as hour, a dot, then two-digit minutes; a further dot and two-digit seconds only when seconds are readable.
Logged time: 2.44
